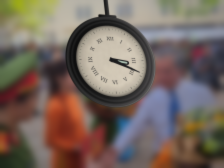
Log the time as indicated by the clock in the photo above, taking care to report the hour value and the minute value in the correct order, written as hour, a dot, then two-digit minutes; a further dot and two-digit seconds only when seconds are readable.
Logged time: 3.19
